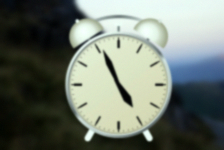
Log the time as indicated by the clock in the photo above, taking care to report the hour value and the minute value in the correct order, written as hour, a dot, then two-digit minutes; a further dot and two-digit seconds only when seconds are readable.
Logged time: 4.56
